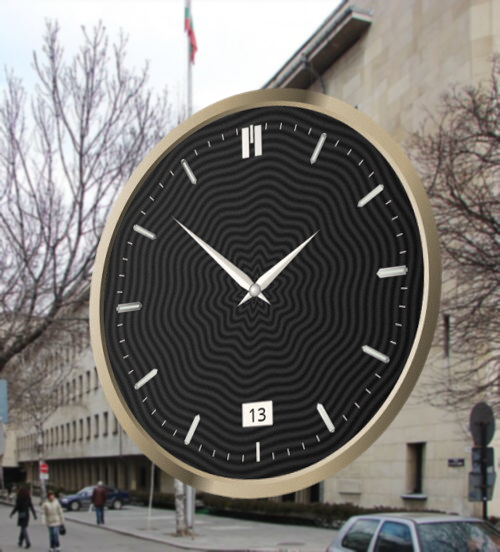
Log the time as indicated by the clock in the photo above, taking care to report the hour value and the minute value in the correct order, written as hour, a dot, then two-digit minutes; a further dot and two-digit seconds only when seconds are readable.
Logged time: 1.52
